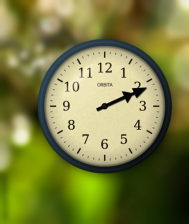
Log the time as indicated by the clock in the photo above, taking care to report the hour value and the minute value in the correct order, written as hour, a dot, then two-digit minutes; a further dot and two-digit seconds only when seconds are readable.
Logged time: 2.11
